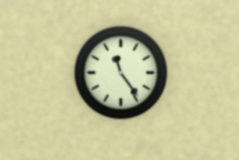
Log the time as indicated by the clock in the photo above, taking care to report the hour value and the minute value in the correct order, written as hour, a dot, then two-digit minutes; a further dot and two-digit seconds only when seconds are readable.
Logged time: 11.24
